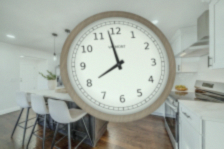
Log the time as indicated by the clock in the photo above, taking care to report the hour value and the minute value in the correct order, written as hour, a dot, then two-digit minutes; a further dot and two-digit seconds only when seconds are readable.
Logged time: 7.58
